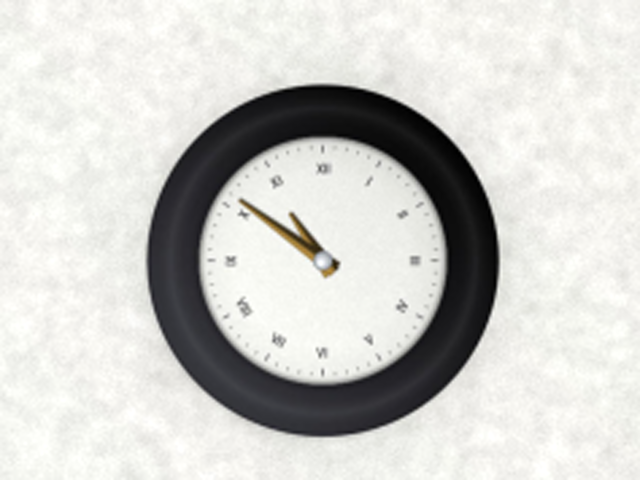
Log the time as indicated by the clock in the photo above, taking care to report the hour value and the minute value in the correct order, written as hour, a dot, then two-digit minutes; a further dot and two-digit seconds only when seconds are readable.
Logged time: 10.51
